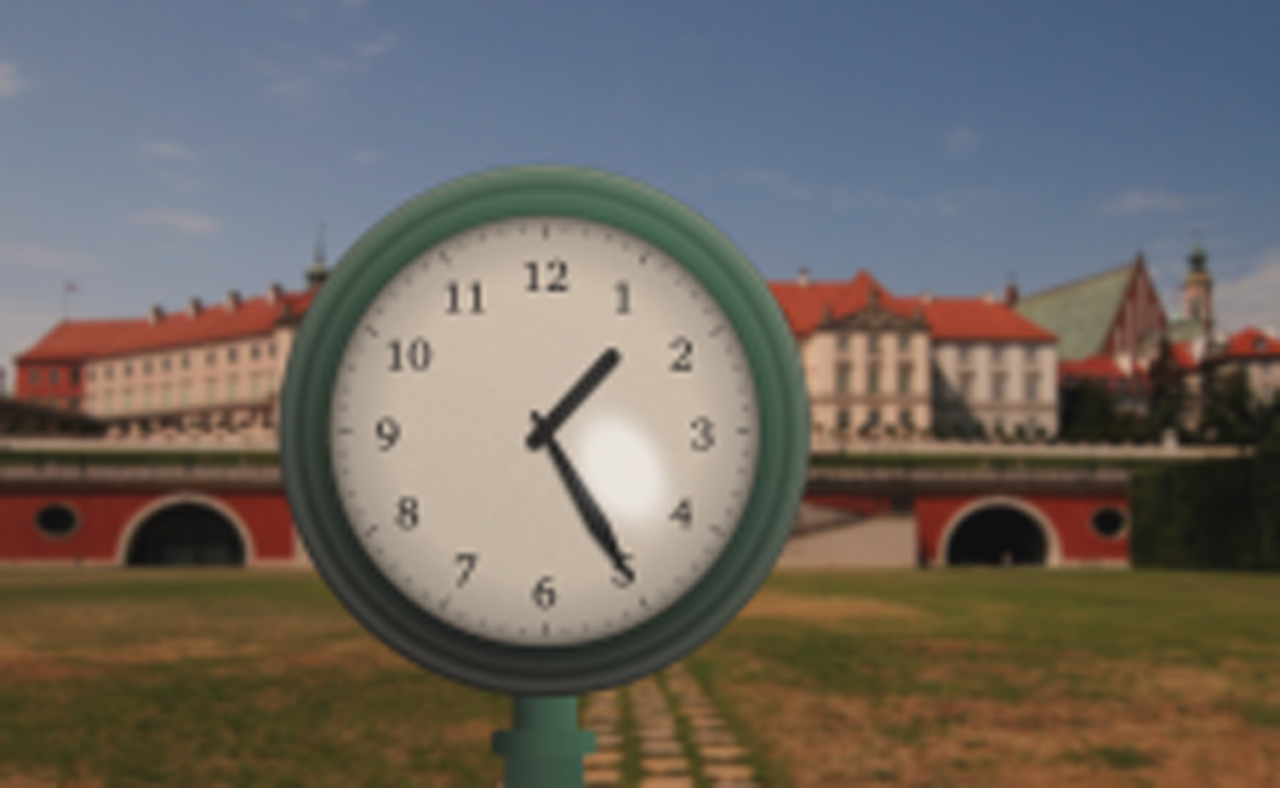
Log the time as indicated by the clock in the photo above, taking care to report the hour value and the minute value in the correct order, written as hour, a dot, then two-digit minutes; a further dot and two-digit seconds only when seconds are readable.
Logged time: 1.25
